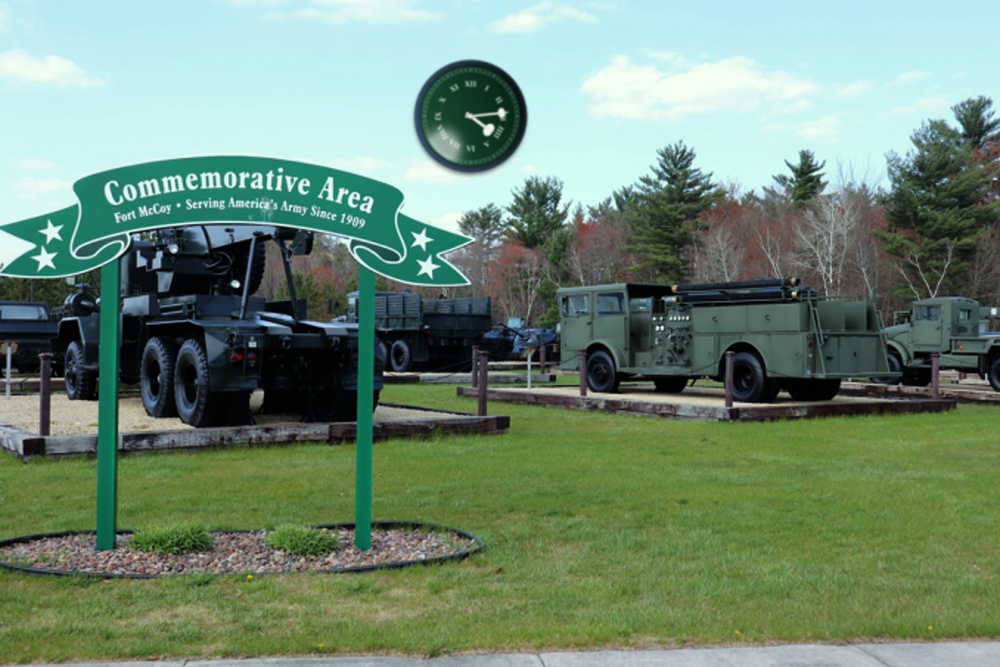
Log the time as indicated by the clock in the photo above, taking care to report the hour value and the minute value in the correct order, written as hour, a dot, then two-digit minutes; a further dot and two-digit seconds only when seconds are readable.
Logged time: 4.14
